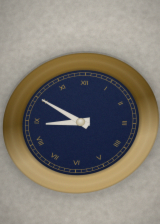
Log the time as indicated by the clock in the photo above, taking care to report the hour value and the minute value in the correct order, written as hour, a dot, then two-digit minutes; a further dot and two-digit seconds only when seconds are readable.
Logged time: 8.50
